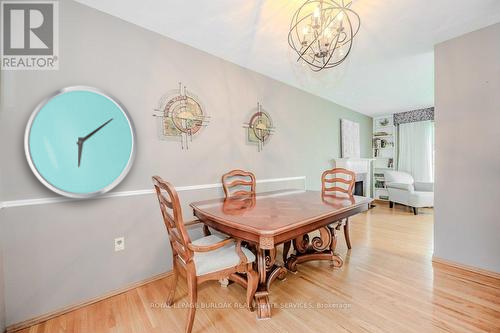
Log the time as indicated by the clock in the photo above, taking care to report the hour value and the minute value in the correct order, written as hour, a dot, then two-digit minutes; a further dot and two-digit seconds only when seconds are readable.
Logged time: 6.09
